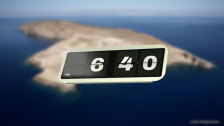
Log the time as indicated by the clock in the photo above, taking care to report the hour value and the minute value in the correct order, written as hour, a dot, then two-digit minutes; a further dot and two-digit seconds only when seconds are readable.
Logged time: 6.40
